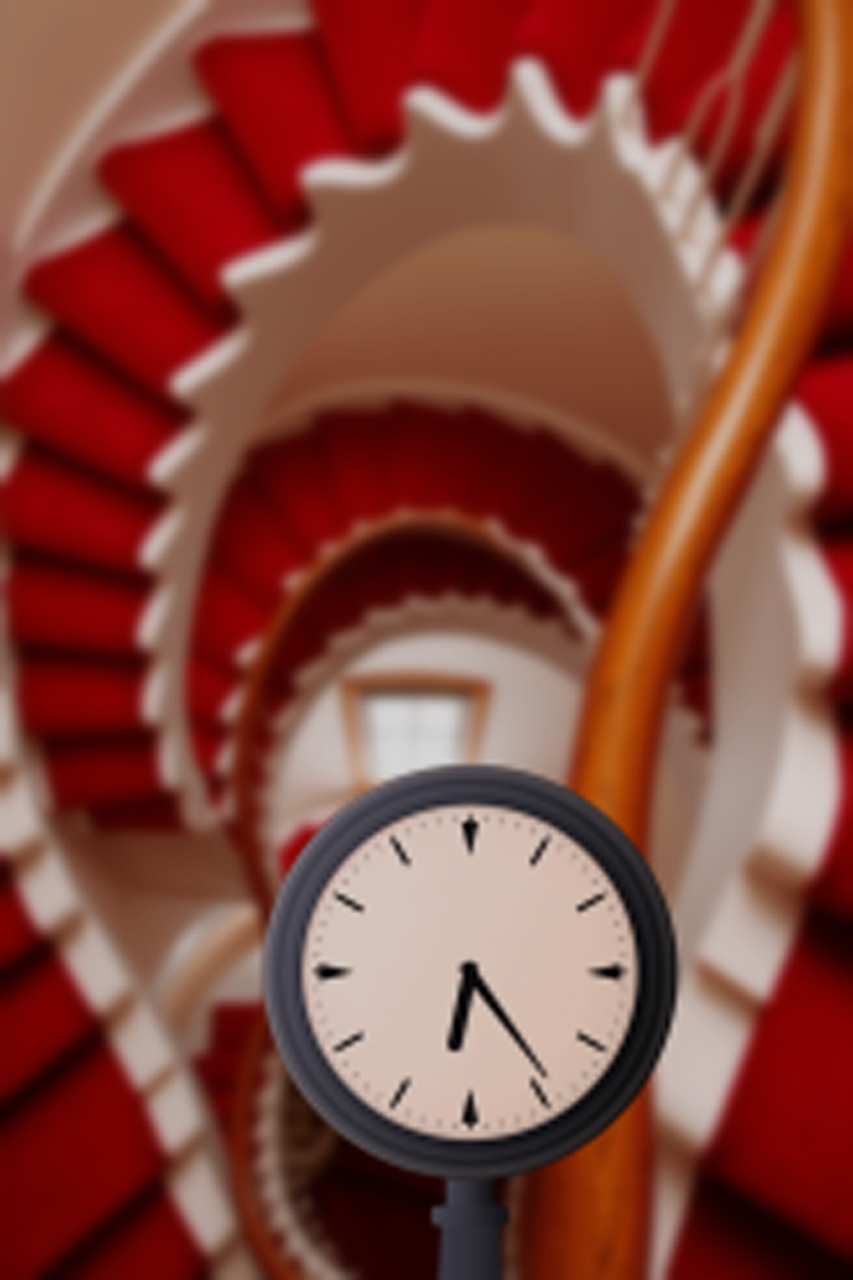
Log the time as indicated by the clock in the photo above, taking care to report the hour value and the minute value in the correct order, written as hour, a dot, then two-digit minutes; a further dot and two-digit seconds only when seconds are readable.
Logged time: 6.24
